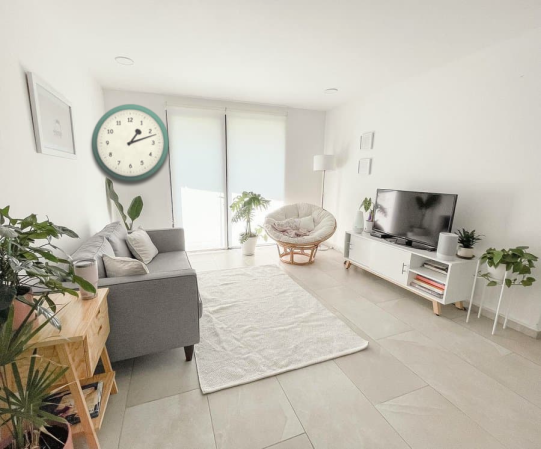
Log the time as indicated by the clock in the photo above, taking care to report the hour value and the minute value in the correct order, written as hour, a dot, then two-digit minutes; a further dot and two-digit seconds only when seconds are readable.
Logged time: 1.12
